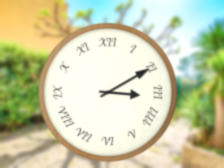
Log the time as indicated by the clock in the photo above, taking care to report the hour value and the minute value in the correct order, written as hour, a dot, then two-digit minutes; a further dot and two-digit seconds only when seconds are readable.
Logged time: 3.10
